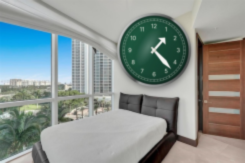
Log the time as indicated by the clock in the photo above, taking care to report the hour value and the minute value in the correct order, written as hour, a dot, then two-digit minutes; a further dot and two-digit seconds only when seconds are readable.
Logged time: 1.23
